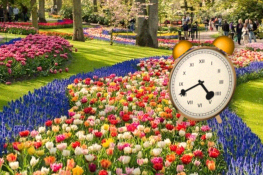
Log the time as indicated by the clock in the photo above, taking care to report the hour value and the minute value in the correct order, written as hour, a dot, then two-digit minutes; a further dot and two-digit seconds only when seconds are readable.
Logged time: 4.41
